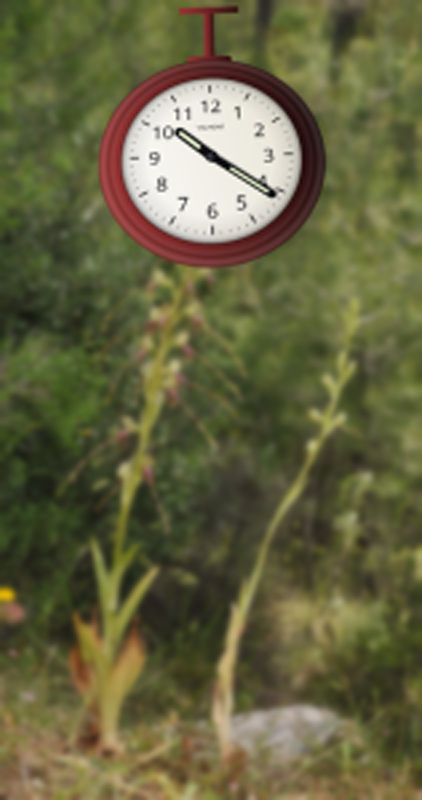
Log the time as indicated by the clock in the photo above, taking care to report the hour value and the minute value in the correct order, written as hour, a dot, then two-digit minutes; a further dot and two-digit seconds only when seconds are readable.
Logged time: 10.21
